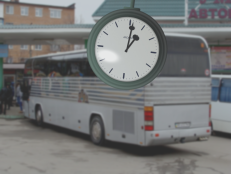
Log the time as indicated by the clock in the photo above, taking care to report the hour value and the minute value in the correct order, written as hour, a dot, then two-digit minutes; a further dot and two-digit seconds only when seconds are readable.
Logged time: 1.01
